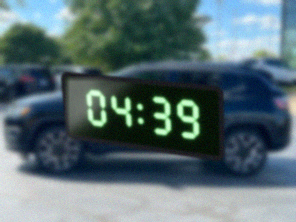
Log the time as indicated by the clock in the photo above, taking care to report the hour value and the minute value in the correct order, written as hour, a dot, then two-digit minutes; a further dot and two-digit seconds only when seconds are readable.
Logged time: 4.39
